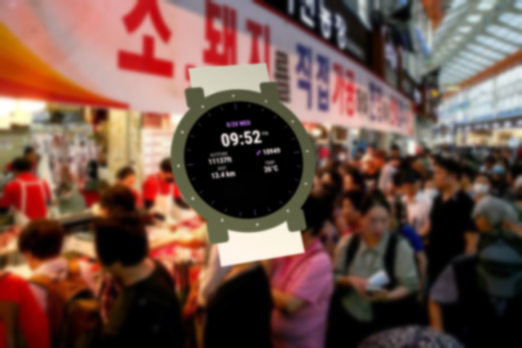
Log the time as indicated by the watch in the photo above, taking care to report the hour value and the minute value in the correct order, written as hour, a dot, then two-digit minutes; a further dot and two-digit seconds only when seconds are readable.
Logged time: 9.52
